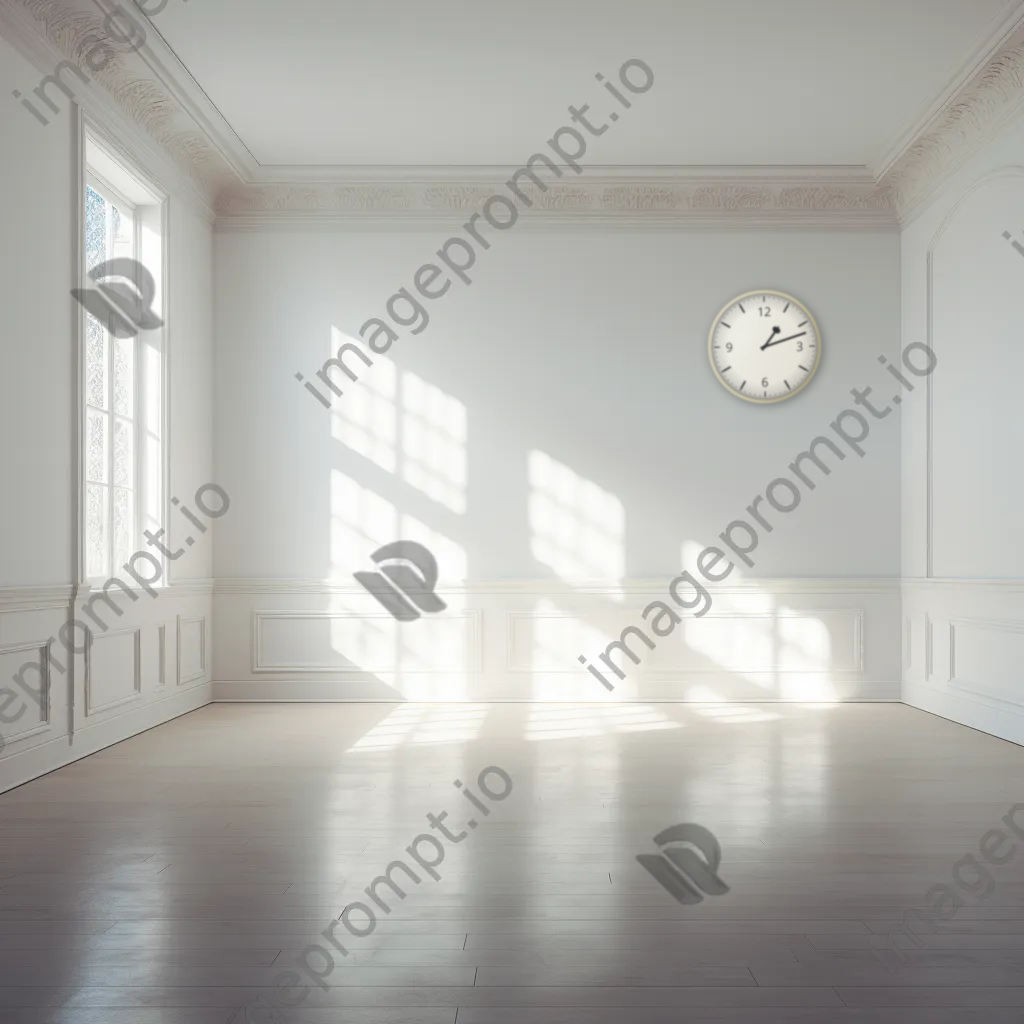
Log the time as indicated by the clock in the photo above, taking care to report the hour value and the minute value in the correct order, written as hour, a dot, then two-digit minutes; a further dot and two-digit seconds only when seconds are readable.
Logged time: 1.12
